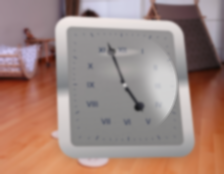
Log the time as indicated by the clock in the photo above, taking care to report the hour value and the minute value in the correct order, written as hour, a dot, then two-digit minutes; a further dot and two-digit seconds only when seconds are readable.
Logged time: 4.57
